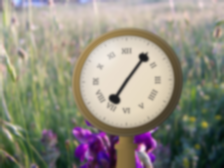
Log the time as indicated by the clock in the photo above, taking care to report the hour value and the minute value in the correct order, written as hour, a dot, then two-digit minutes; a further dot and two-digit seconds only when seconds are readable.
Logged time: 7.06
